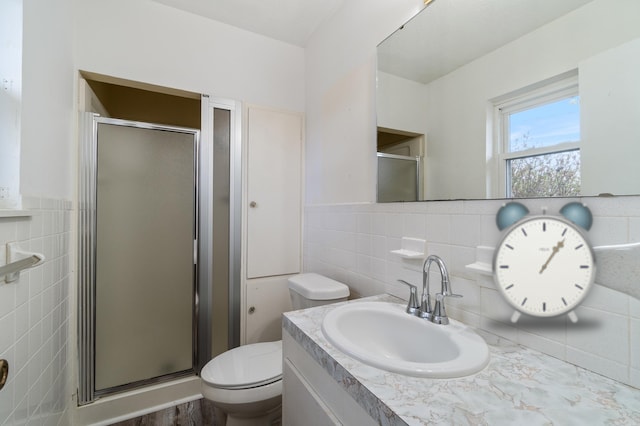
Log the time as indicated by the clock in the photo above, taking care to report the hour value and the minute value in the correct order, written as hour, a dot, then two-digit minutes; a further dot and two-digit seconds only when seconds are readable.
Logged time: 1.06
